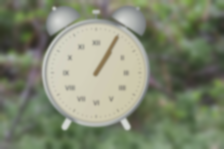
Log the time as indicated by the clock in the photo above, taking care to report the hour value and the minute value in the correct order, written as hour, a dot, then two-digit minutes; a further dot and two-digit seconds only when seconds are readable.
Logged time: 1.05
